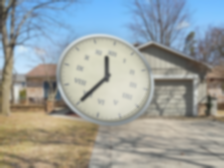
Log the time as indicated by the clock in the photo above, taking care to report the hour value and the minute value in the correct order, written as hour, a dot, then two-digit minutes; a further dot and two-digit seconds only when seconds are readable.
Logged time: 11.35
